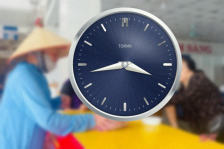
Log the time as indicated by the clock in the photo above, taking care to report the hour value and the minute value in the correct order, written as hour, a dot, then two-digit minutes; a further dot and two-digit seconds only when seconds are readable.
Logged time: 3.43
